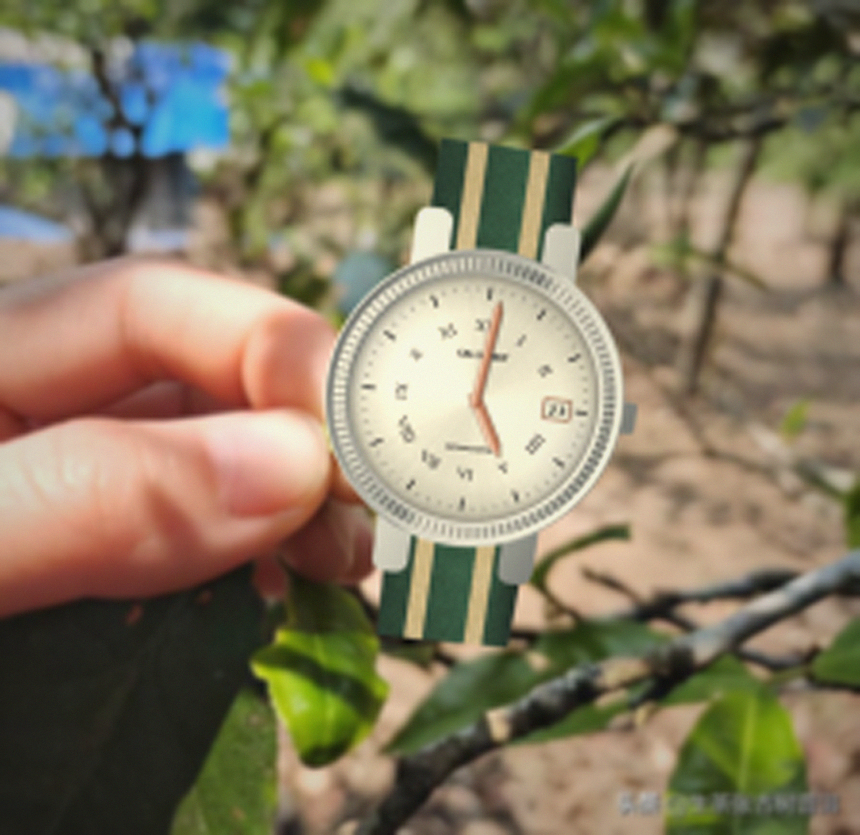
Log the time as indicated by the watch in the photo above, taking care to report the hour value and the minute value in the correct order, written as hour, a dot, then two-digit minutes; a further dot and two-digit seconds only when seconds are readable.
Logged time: 5.01
